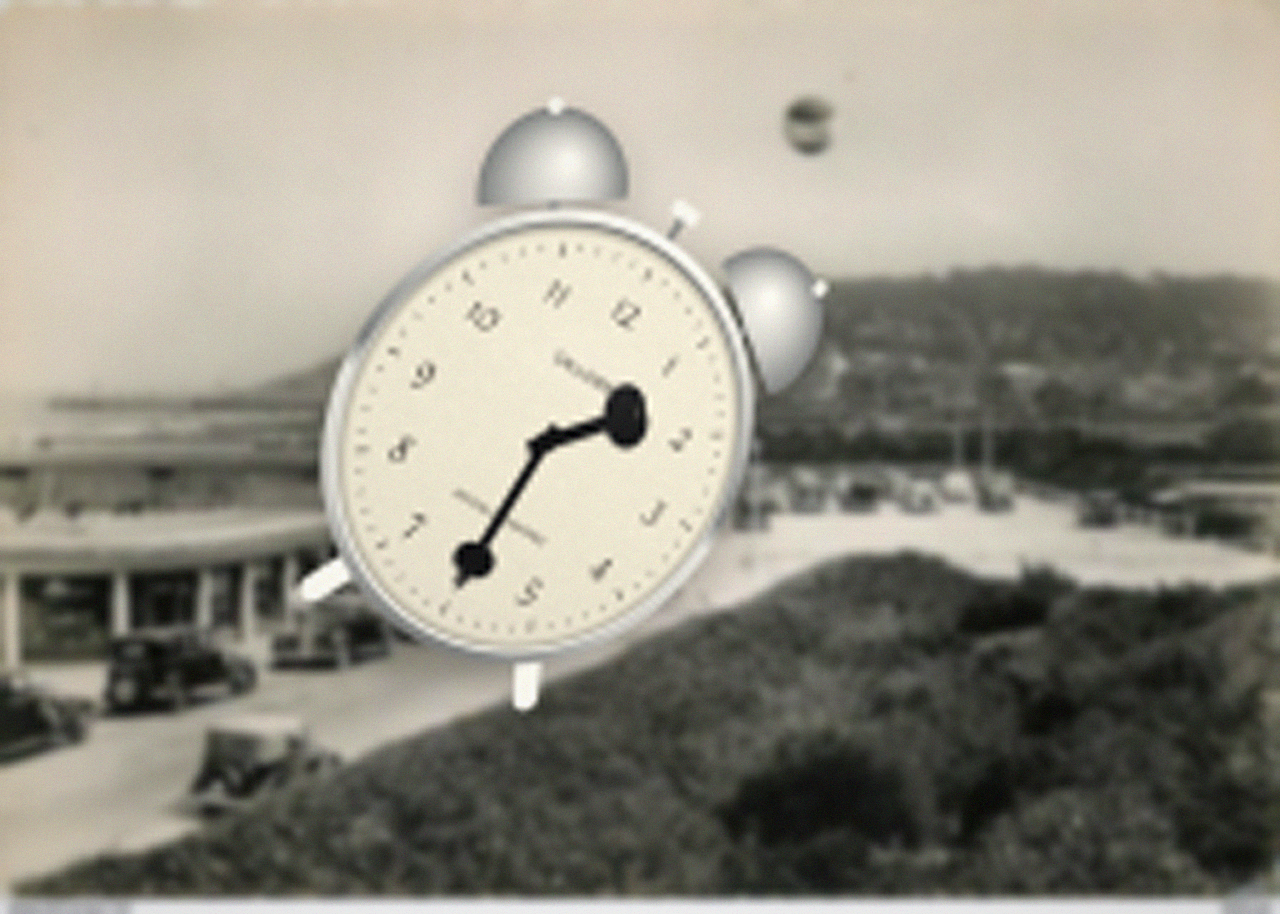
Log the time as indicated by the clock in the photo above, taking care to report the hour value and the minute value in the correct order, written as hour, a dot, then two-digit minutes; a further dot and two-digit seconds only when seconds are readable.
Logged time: 1.30
